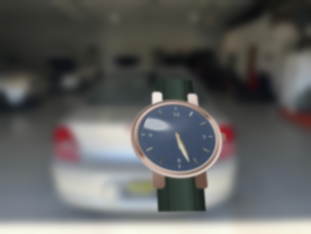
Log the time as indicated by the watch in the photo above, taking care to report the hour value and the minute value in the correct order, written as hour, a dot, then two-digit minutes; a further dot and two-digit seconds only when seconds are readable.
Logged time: 5.27
